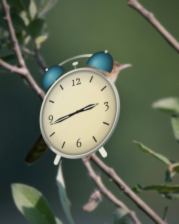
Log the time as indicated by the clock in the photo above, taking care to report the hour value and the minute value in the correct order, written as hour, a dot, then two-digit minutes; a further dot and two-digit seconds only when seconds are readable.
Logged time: 2.43
